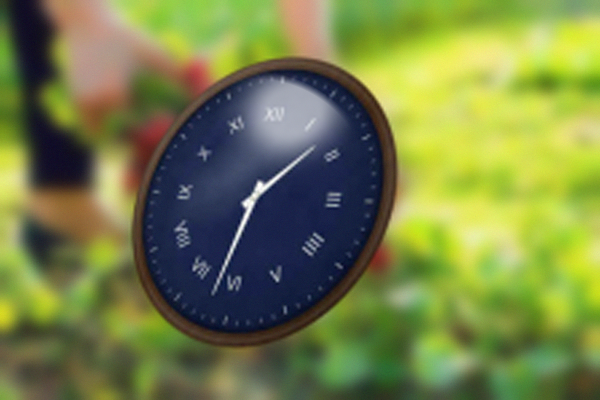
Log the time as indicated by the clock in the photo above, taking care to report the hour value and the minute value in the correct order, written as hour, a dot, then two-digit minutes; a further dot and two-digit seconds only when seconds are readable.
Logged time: 1.32
